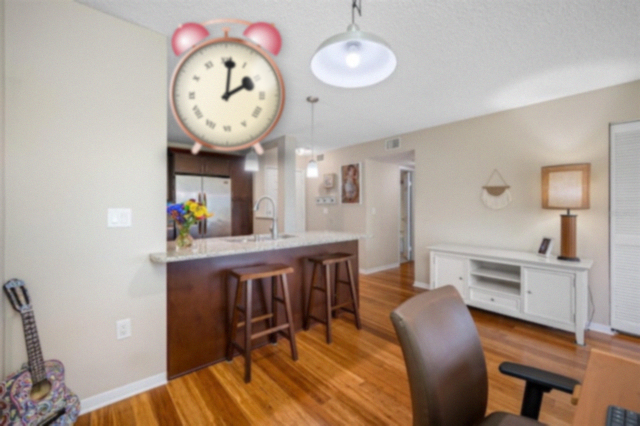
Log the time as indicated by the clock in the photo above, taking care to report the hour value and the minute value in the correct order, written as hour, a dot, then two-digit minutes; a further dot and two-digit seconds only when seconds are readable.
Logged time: 2.01
